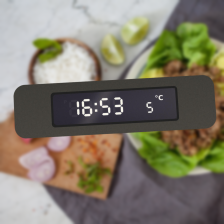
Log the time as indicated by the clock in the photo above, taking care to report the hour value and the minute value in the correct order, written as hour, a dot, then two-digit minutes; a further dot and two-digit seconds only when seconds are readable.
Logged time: 16.53
